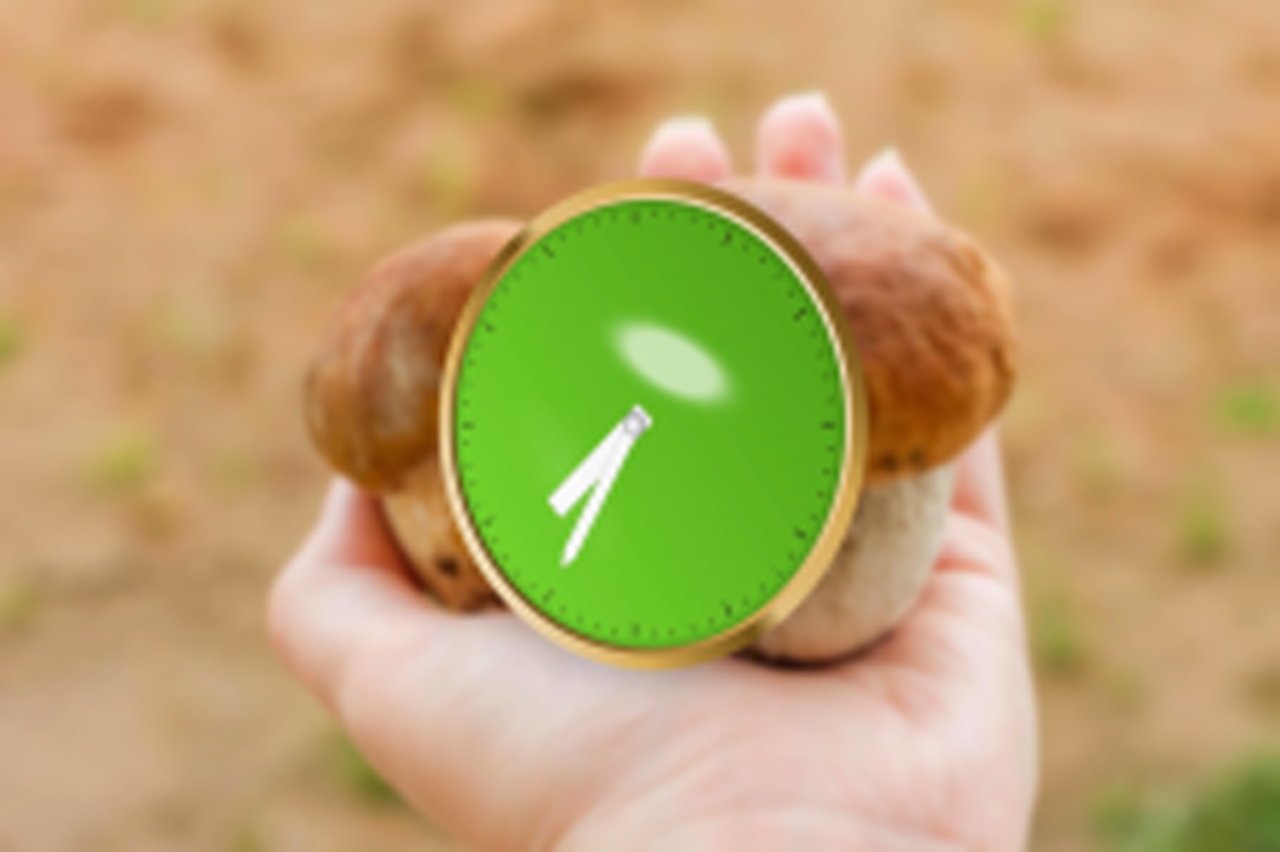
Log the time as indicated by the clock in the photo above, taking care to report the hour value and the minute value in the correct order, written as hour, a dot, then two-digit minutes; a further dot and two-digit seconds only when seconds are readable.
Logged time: 7.35
